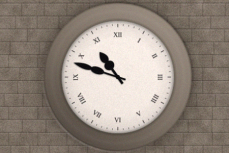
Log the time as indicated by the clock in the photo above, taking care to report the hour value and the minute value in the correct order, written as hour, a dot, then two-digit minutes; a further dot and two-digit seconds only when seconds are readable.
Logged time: 10.48
